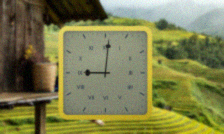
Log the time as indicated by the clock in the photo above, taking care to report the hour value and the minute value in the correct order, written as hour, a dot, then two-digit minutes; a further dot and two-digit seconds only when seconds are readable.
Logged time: 9.01
